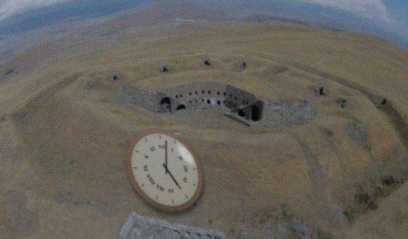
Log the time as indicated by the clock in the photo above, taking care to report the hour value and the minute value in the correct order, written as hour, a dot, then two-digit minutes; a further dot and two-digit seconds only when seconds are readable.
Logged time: 5.02
